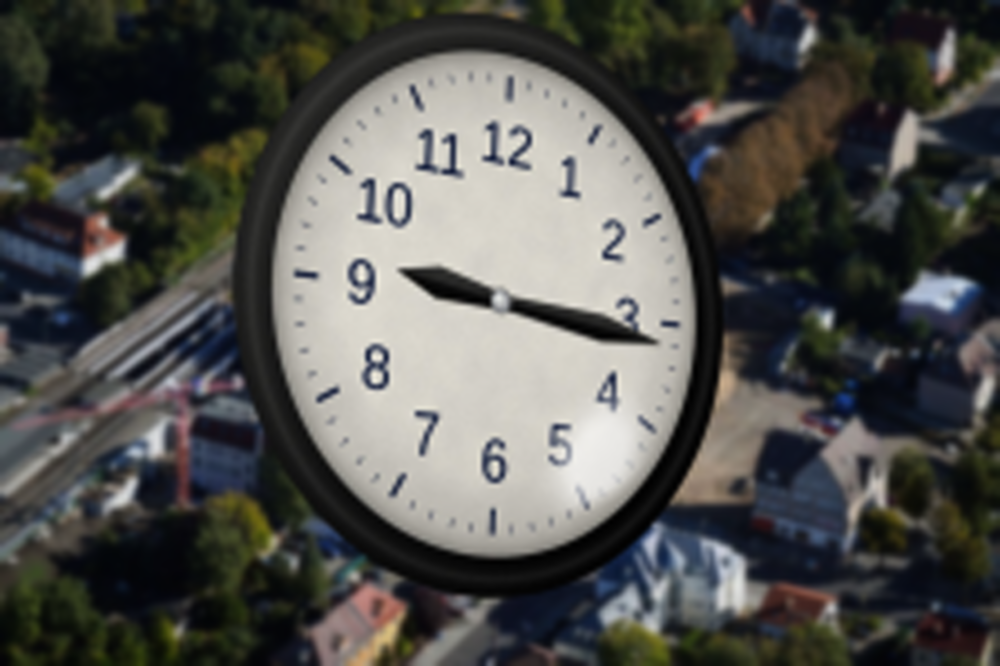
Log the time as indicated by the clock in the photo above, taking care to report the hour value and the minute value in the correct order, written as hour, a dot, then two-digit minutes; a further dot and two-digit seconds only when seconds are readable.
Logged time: 9.16
